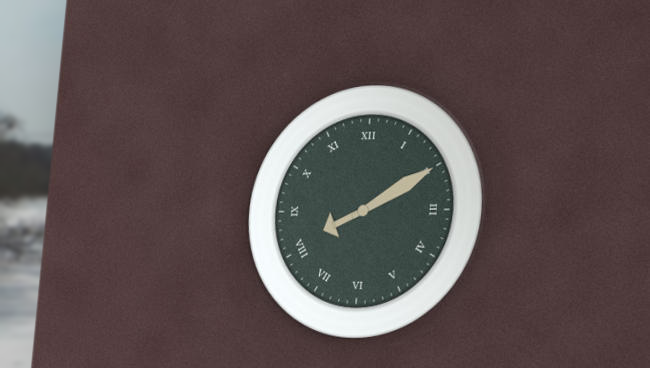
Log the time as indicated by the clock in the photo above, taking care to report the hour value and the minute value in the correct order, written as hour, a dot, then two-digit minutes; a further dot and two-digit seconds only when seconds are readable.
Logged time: 8.10
